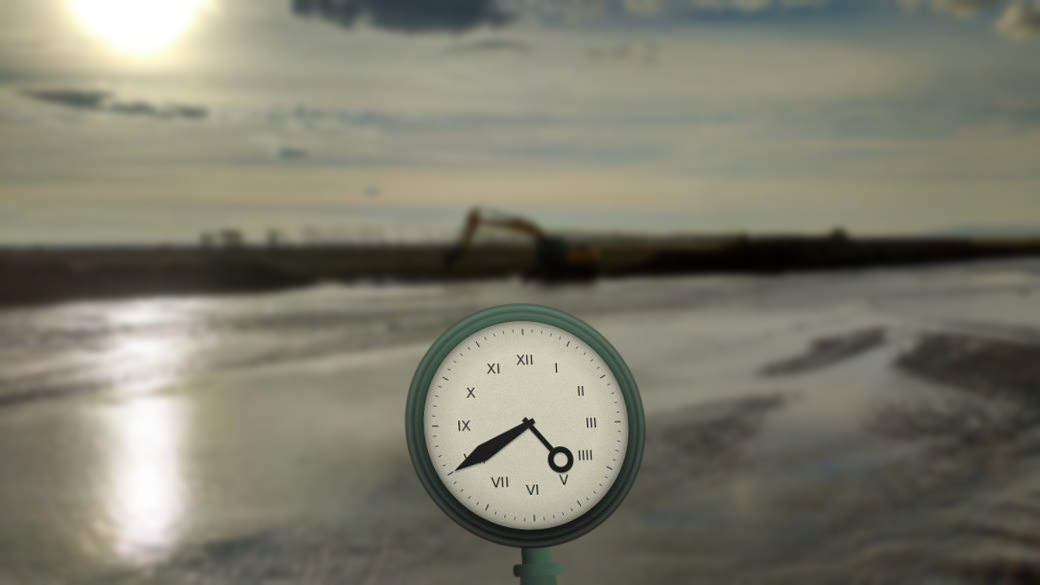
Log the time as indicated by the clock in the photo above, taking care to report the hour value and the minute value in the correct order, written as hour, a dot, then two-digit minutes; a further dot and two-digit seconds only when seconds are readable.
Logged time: 4.40
